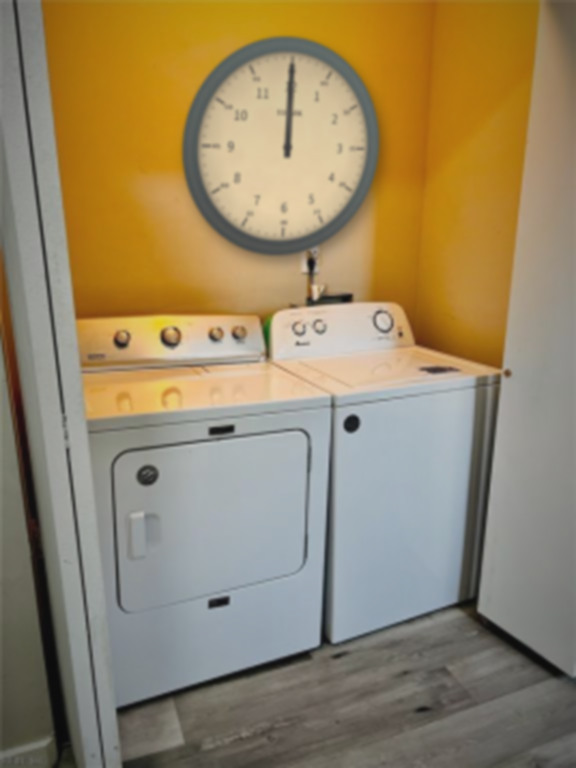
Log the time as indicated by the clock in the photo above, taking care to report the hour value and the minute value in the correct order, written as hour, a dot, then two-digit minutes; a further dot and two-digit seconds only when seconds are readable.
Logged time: 12.00
